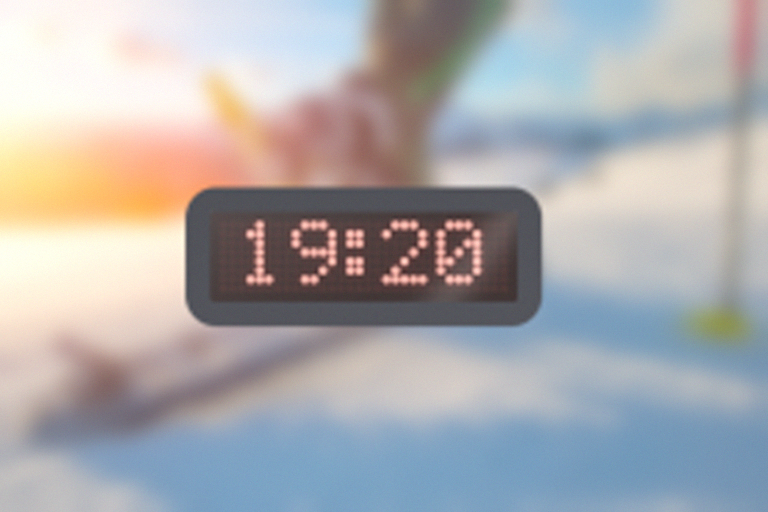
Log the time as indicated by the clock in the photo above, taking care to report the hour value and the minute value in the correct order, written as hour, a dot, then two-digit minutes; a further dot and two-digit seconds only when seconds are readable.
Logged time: 19.20
